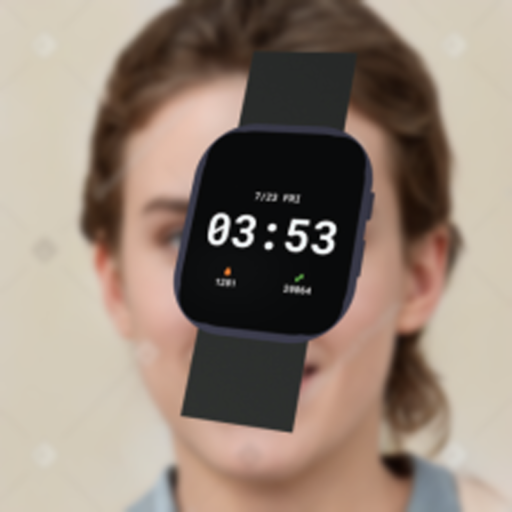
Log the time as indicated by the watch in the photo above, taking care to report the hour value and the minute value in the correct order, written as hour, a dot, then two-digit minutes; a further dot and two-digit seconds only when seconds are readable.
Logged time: 3.53
